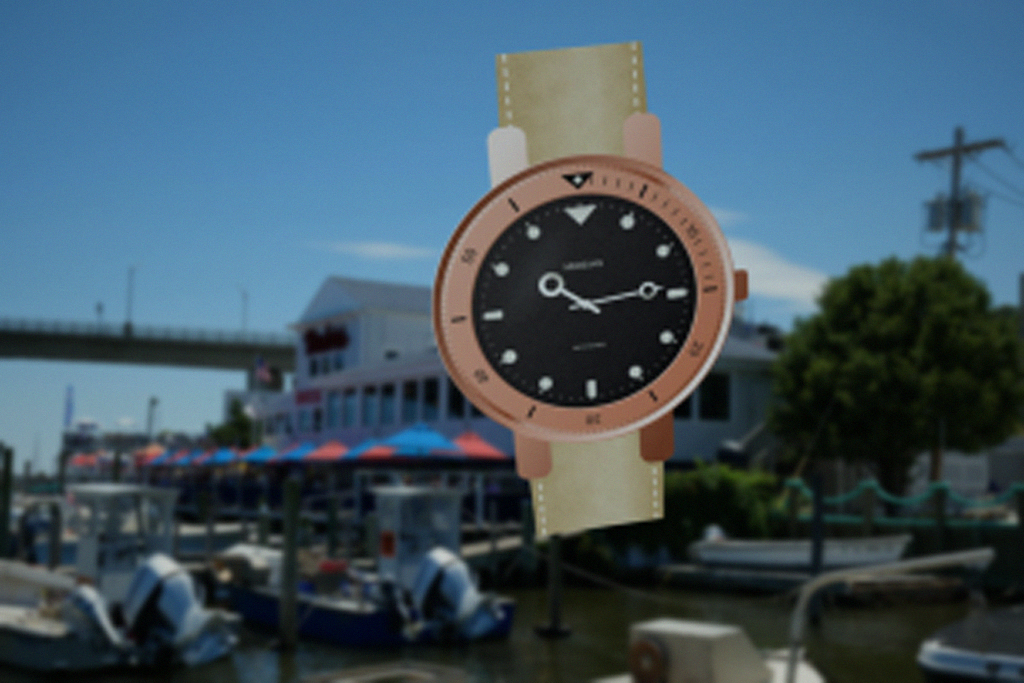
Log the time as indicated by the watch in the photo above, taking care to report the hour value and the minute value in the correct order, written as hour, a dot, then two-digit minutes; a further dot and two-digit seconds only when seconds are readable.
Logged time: 10.14
